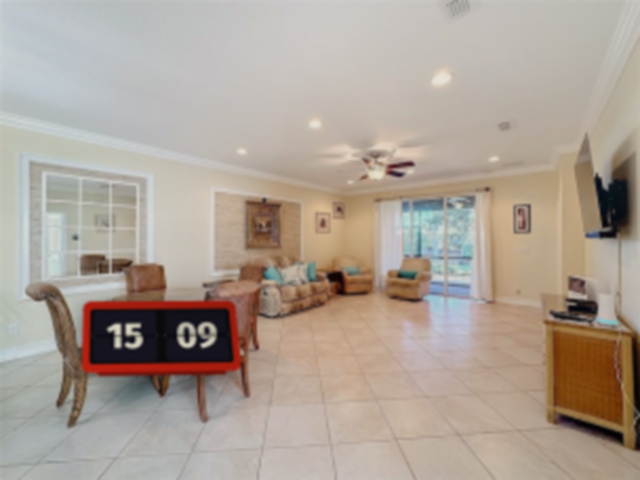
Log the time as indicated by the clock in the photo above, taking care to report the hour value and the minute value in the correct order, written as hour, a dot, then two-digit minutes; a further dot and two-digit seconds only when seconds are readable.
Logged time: 15.09
